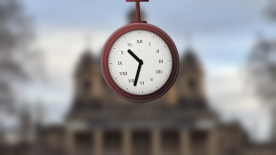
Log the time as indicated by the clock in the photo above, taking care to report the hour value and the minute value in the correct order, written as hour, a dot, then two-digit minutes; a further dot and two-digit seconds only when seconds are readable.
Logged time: 10.33
